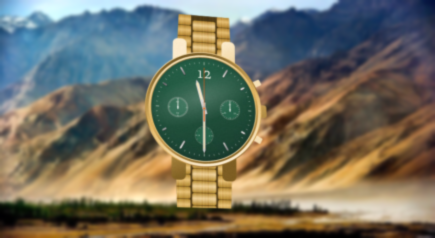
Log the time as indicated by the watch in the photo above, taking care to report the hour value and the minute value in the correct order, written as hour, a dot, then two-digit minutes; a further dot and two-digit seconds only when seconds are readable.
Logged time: 11.30
